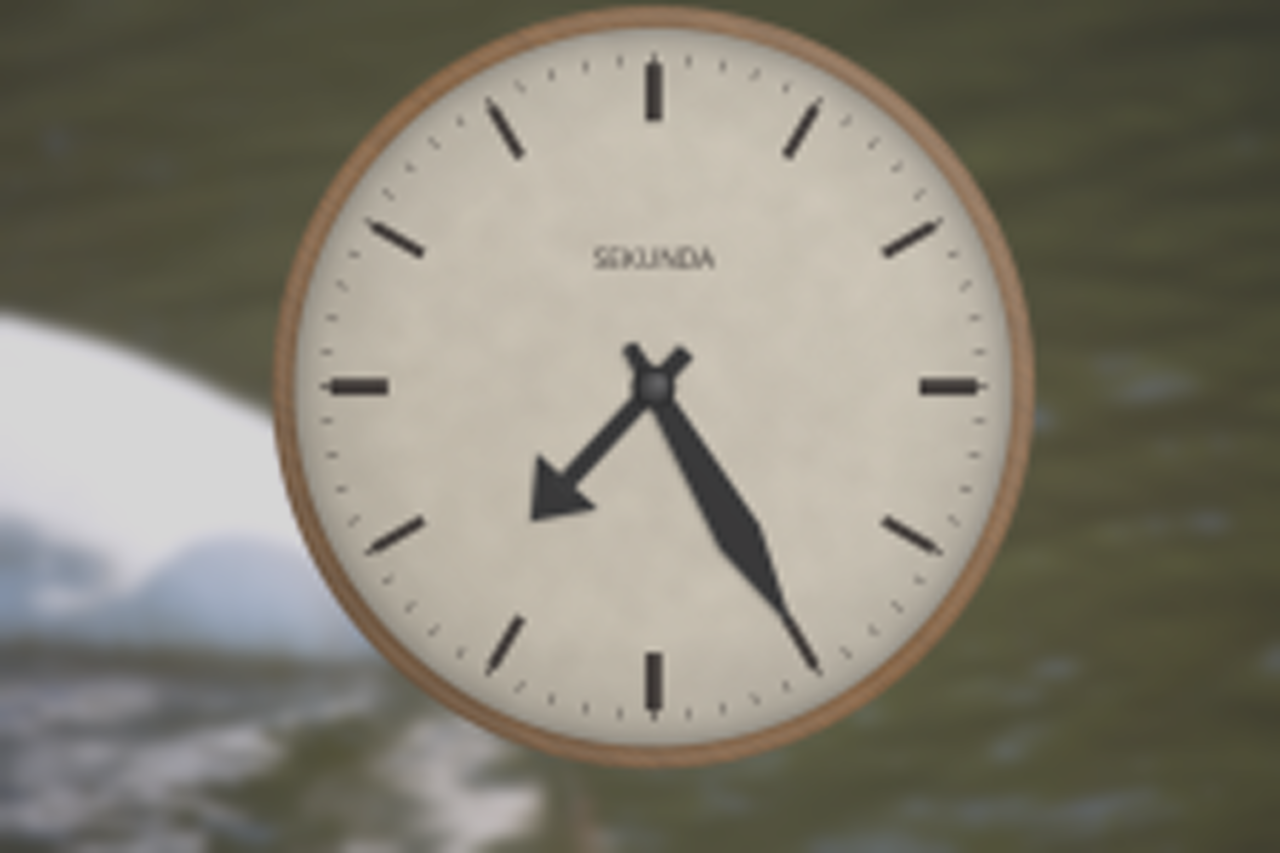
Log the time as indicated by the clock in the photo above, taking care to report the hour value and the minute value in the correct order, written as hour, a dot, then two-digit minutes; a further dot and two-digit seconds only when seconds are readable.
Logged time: 7.25
